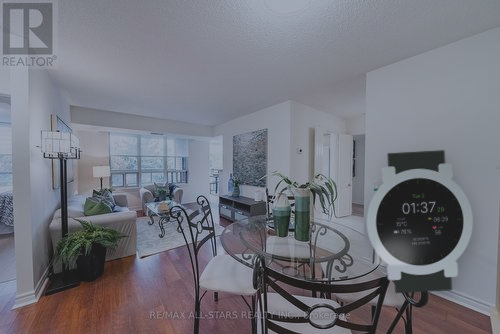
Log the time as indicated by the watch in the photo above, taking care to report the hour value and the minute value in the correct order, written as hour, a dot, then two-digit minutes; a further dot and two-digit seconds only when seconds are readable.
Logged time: 1.37
